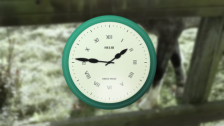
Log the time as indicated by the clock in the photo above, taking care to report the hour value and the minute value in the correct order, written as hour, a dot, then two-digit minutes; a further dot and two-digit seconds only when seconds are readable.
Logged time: 1.46
